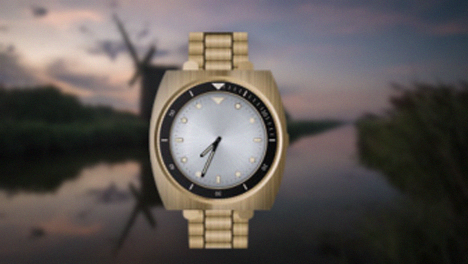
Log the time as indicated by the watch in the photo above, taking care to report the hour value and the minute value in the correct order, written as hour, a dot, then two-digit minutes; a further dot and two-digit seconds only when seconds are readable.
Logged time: 7.34
